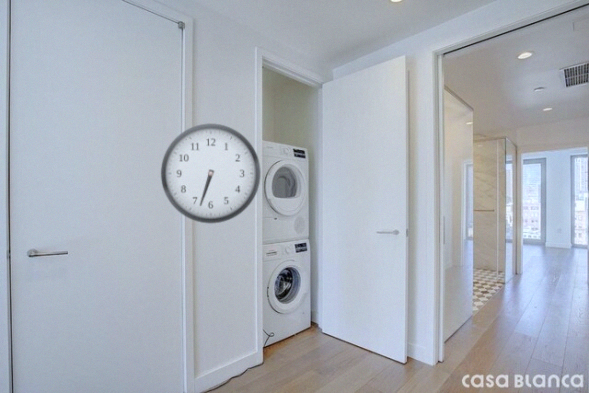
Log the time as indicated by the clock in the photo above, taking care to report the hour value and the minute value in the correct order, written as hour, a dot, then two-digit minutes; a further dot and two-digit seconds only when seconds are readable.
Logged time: 6.33
